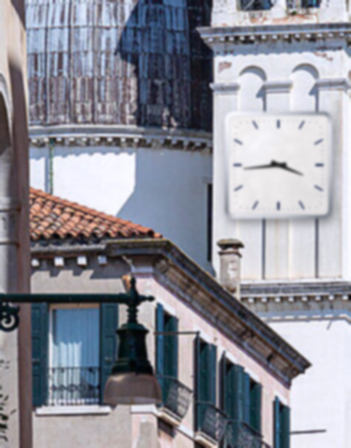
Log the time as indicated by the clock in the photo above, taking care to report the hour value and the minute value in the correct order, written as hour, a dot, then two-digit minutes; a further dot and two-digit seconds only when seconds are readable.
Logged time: 3.44
